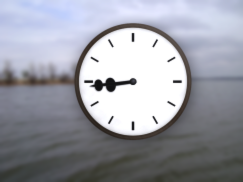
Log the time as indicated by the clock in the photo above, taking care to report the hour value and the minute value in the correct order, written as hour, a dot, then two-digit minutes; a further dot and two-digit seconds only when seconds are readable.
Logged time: 8.44
